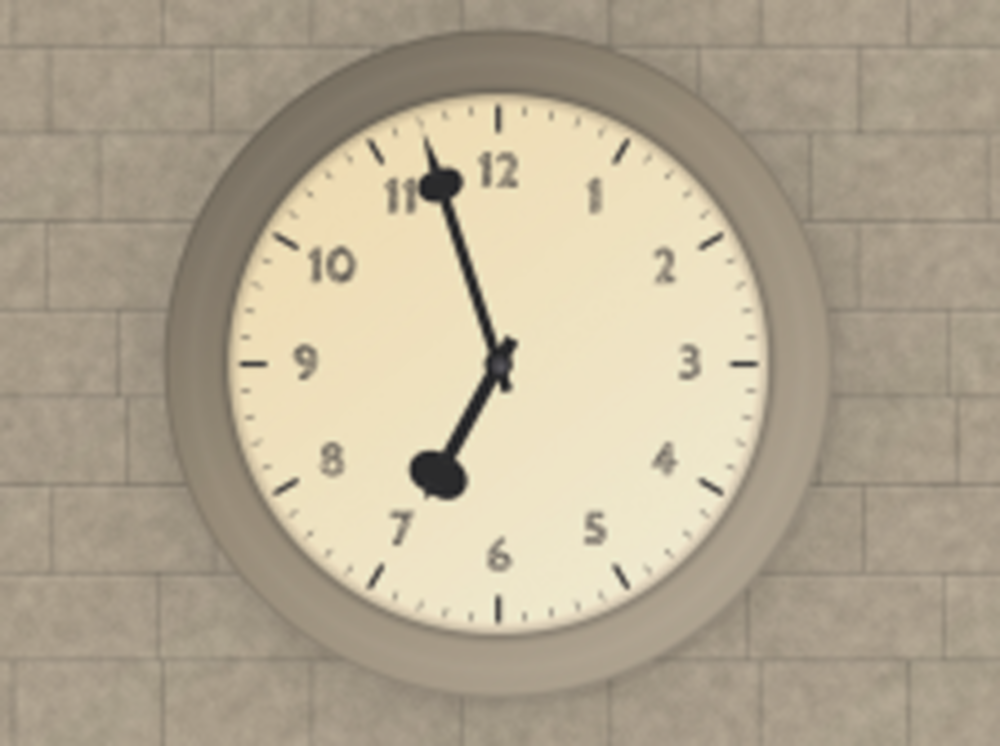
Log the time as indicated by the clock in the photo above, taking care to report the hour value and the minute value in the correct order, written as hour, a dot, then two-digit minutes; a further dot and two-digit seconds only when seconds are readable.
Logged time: 6.57
